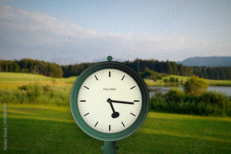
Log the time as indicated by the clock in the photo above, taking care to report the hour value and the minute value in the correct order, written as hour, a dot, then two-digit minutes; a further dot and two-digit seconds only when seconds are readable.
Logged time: 5.16
